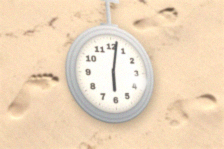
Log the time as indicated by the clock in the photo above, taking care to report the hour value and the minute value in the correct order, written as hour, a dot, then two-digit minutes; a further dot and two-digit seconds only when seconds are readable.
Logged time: 6.02
